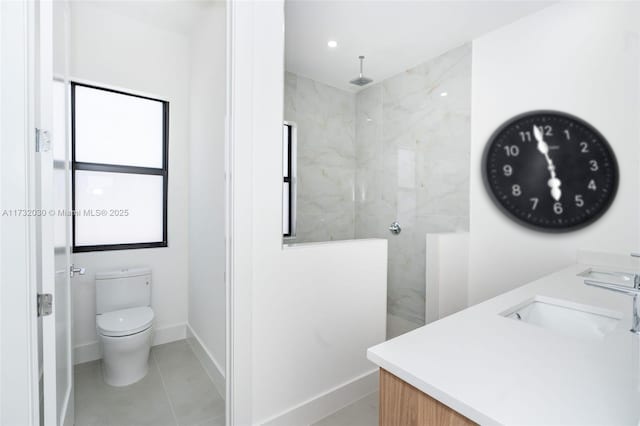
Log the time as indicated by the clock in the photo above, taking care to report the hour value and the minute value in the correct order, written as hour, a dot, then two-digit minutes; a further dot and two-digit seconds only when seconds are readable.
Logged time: 5.58
